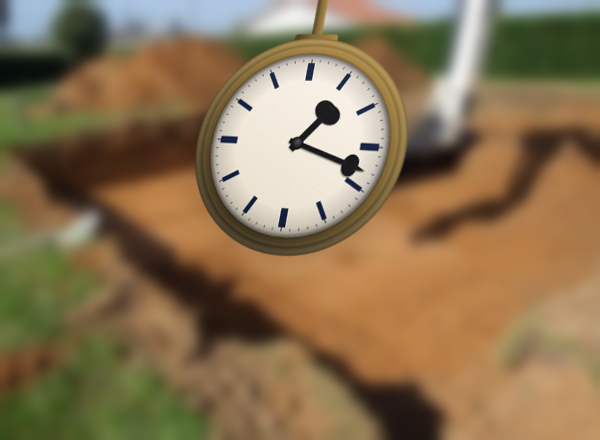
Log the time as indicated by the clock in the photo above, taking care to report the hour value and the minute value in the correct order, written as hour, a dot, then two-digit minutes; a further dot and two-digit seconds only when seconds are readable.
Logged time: 1.18
